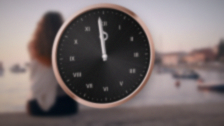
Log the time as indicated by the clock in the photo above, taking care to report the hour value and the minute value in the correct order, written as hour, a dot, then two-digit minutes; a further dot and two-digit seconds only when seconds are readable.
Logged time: 11.59
